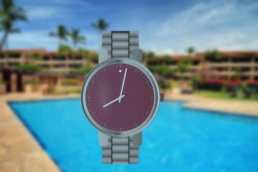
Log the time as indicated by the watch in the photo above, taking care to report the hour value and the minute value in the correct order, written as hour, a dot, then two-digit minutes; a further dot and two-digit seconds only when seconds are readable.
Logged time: 8.02
